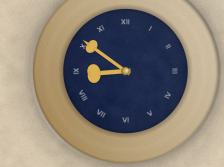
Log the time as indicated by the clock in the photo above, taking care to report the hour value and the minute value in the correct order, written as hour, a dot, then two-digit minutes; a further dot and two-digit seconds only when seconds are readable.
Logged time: 8.51
